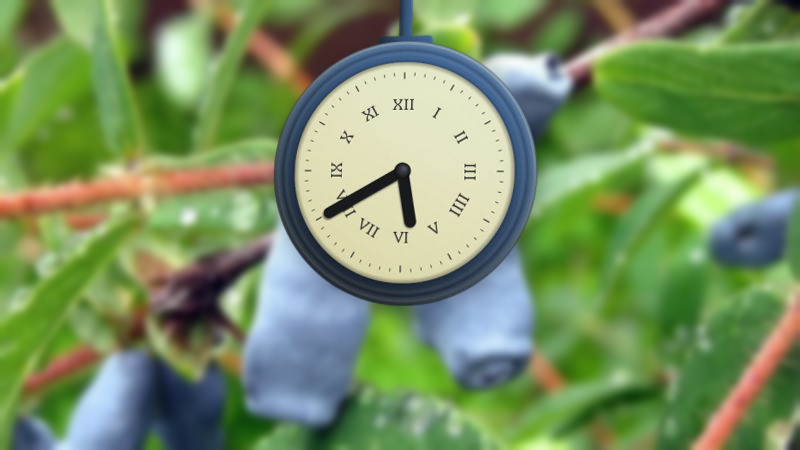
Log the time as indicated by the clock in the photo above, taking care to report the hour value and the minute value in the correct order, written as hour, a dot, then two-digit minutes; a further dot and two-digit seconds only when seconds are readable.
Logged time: 5.40
